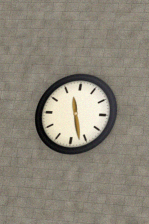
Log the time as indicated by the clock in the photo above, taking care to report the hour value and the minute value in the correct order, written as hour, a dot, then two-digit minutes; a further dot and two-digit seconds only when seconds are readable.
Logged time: 11.27
